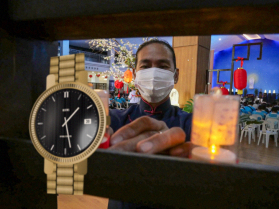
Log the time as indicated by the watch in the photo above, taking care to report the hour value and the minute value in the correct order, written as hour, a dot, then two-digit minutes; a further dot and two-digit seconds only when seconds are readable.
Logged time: 1.28
